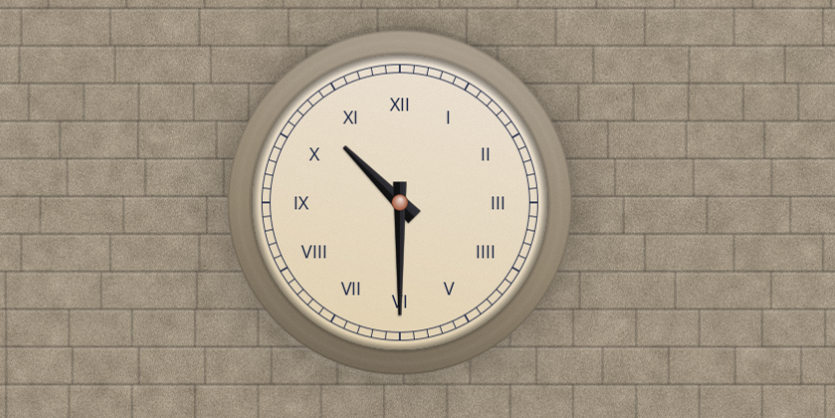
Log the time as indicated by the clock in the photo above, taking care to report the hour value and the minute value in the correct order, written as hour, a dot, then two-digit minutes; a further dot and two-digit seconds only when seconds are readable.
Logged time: 10.30
